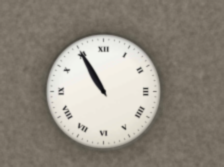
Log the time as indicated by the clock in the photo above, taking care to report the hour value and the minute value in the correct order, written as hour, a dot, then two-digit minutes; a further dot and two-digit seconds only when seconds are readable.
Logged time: 10.55
